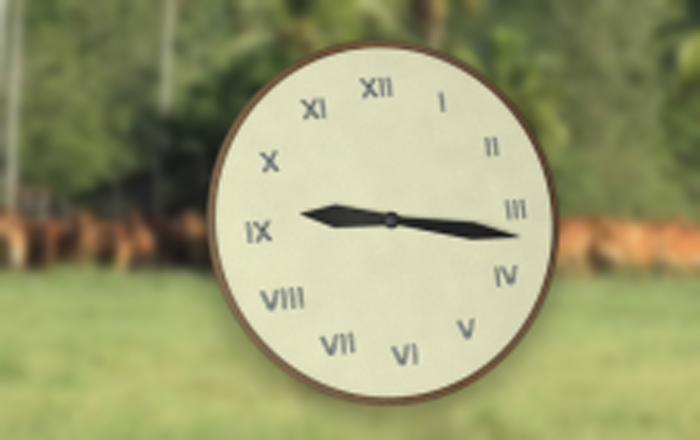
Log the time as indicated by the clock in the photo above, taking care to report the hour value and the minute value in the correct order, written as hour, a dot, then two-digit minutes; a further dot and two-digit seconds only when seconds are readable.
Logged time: 9.17
